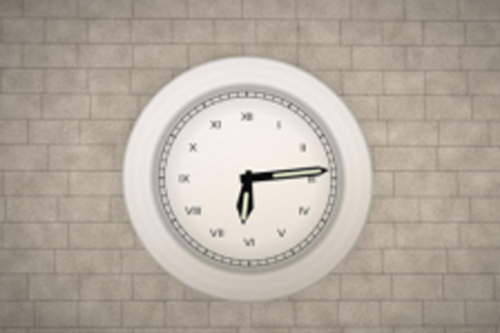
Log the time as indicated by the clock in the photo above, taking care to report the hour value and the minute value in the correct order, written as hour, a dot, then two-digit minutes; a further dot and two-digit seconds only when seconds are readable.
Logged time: 6.14
